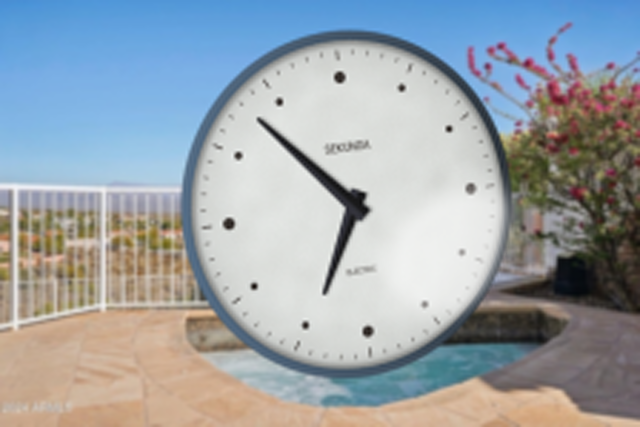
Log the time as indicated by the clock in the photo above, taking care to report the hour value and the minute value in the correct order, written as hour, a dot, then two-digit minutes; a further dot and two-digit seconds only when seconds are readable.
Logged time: 6.53
